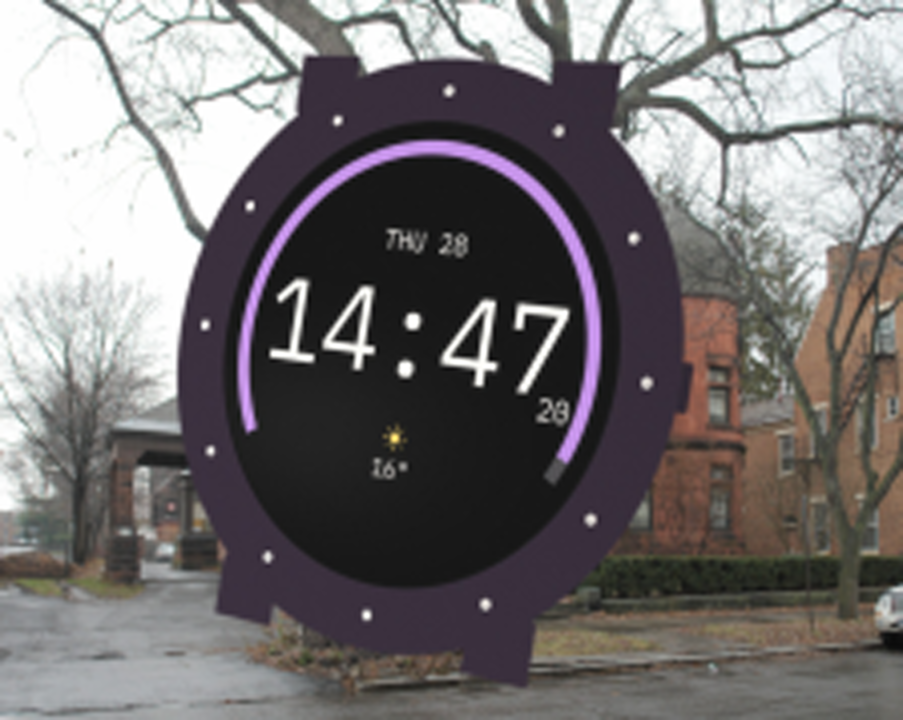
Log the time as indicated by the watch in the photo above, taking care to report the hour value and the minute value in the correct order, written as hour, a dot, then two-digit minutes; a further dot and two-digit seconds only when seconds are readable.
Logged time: 14.47
